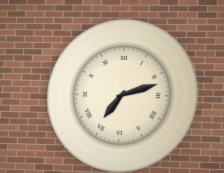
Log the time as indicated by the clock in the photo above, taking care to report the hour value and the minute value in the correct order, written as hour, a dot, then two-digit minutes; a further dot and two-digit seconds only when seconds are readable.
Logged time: 7.12
